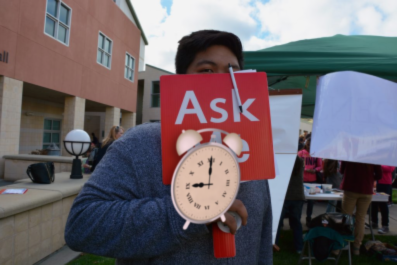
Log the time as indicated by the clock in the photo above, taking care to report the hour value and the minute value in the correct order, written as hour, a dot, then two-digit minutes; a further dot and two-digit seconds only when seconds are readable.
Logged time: 9.00
